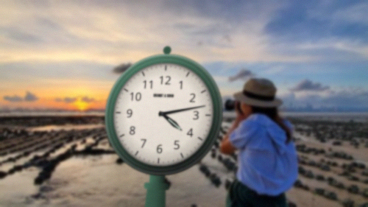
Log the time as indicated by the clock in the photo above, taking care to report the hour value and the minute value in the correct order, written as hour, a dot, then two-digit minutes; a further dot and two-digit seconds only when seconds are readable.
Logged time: 4.13
